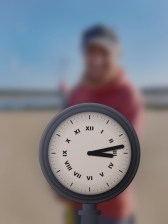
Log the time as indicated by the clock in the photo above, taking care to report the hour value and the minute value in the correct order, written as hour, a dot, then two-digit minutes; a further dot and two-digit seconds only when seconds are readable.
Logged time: 3.13
